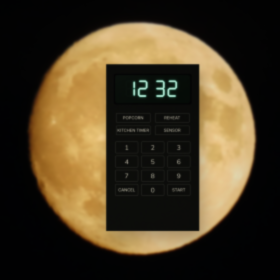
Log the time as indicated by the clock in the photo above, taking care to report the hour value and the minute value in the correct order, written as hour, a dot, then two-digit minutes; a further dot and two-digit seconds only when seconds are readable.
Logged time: 12.32
